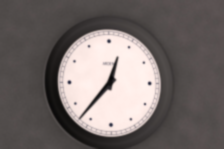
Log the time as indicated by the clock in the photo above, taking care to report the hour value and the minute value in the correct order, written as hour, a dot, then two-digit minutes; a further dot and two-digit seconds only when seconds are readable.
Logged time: 12.37
